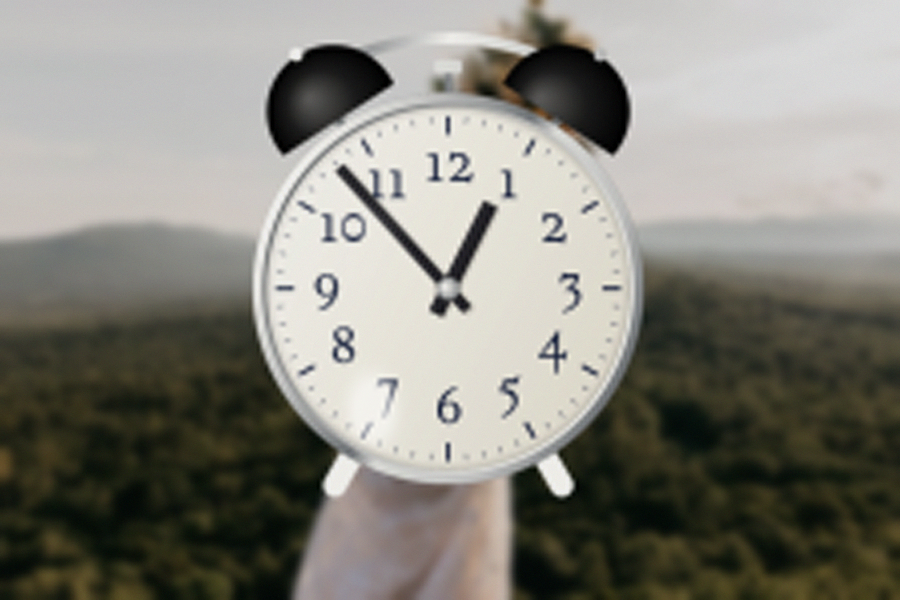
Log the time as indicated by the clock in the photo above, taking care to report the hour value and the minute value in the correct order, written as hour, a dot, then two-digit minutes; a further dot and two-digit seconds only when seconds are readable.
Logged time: 12.53
